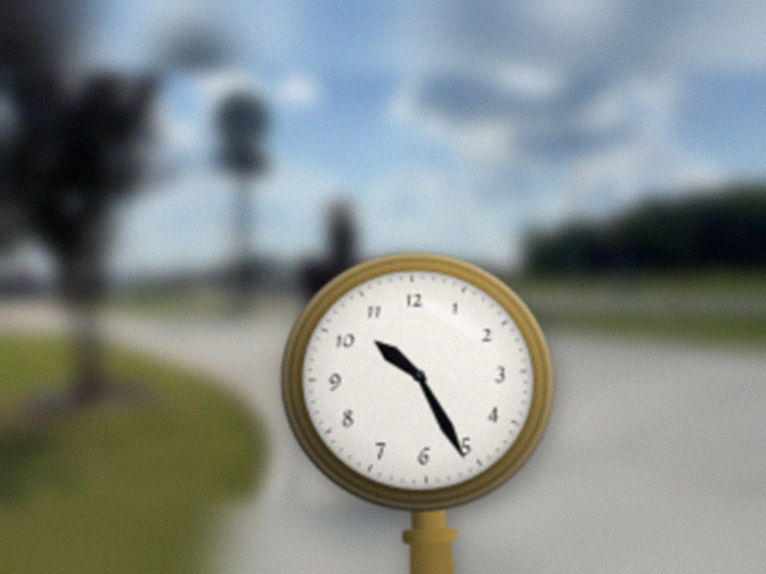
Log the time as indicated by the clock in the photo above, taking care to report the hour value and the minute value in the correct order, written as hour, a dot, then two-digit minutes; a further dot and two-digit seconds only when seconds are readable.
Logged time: 10.26
